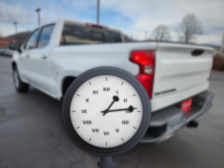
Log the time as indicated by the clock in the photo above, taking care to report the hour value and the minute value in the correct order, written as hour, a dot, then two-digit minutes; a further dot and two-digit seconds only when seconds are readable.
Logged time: 1.14
